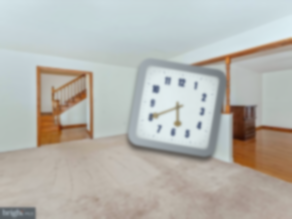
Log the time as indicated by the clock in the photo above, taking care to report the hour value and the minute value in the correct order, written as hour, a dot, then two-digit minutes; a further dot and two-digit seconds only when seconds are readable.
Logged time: 5.40
